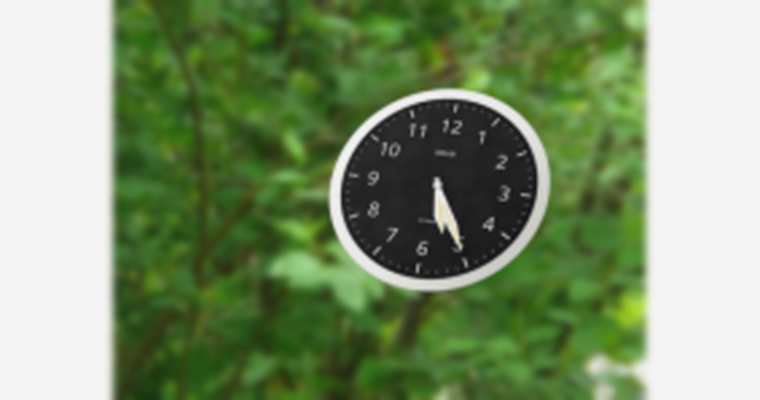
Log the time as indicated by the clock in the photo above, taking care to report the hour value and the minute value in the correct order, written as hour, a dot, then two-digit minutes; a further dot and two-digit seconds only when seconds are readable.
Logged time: 5.25
